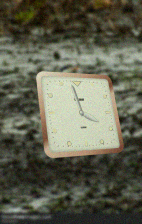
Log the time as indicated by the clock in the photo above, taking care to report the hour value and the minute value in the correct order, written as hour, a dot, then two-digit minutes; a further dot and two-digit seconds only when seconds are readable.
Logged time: 3.58
